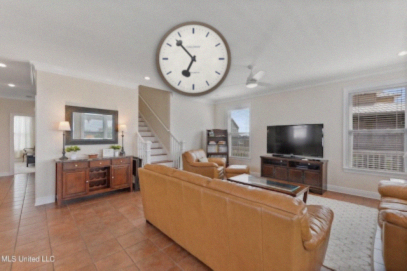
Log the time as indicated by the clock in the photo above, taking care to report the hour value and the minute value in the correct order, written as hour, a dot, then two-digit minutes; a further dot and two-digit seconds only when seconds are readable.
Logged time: 6.53
